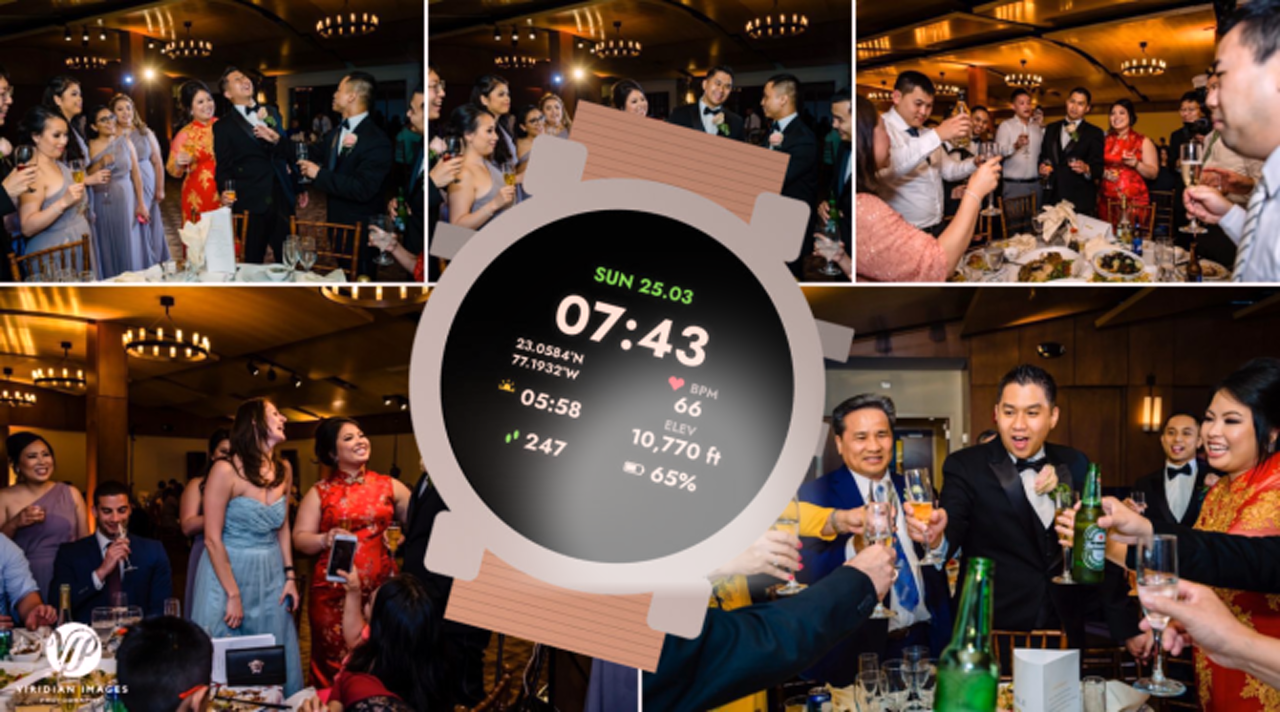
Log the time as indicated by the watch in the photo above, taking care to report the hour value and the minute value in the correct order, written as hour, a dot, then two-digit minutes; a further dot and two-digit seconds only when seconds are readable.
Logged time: 7.43
